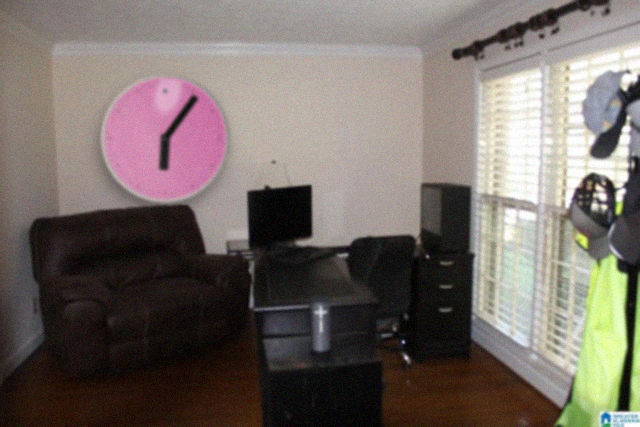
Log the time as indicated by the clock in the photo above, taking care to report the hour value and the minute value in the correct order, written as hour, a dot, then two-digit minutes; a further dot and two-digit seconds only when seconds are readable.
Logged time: 6.06
